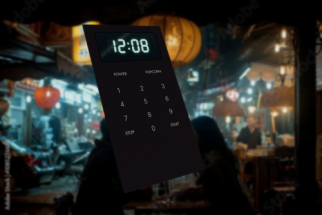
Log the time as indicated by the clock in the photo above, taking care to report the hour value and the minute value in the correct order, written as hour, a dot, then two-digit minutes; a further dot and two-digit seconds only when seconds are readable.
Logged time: 12.08
